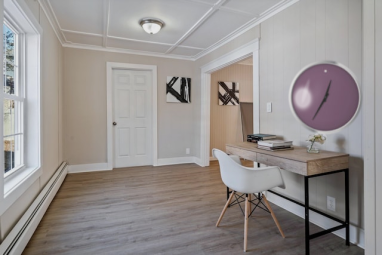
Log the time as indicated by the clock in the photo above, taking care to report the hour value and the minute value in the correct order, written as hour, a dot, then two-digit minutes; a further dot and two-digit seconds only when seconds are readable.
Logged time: 12.35
